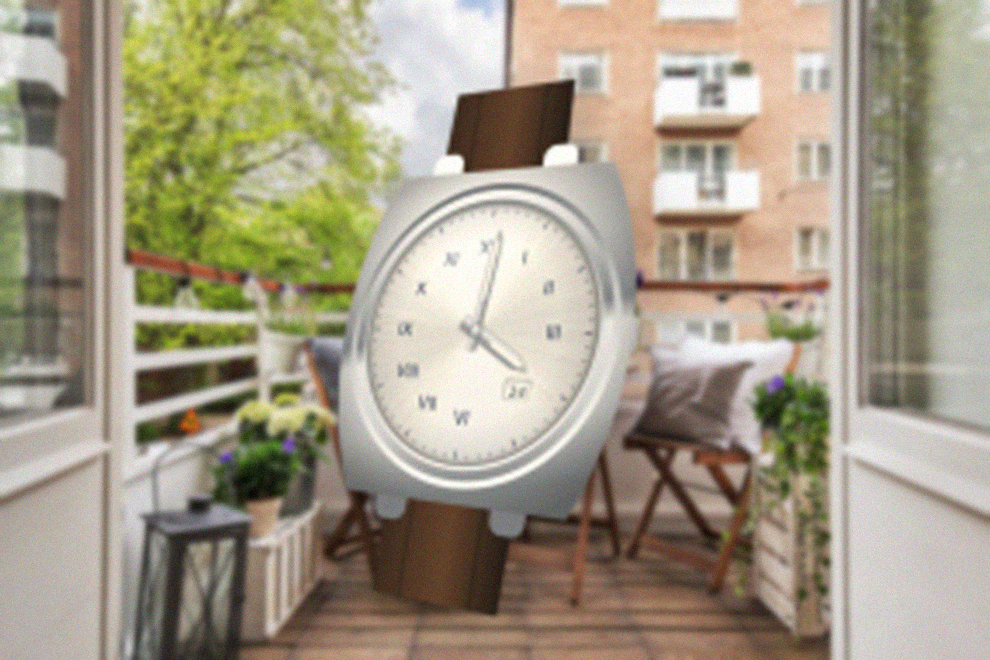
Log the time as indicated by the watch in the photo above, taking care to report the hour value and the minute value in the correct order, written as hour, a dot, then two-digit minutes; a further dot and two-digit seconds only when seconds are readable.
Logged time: 4.01
